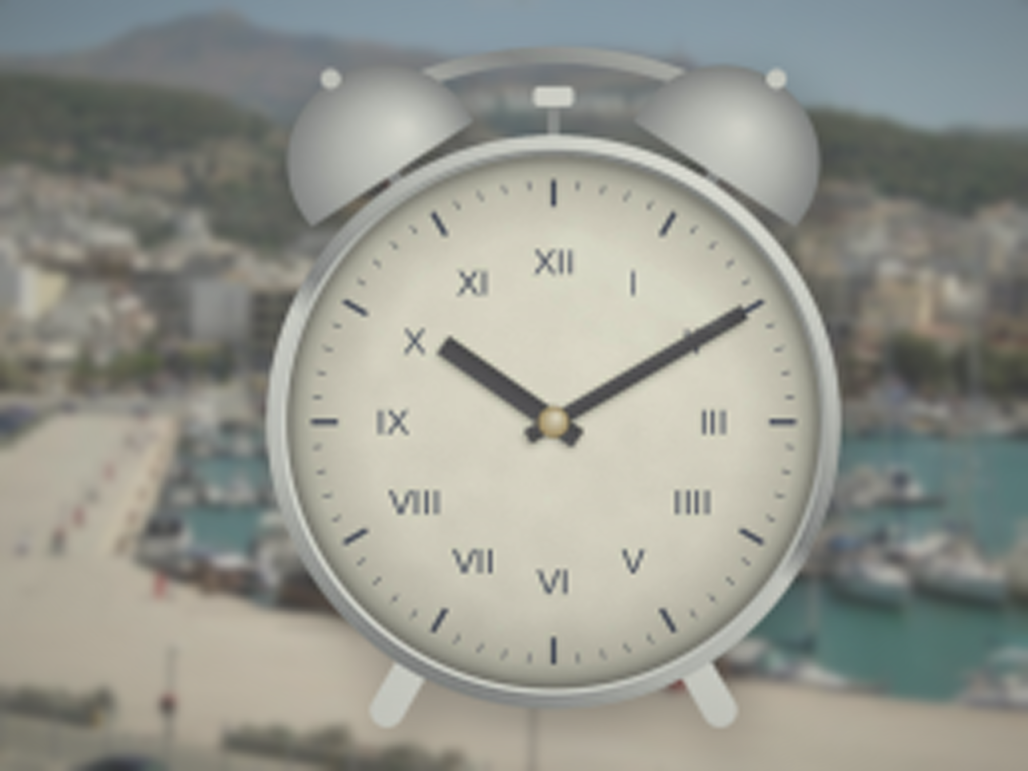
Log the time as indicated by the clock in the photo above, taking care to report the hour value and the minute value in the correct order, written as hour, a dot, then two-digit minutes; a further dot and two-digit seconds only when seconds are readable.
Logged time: 10.10
